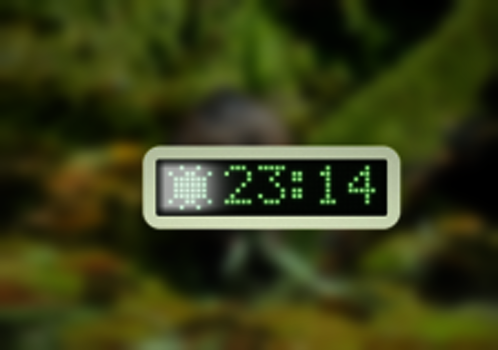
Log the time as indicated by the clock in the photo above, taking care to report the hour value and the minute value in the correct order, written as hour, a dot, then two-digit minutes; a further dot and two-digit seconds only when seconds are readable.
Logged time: 23.14
